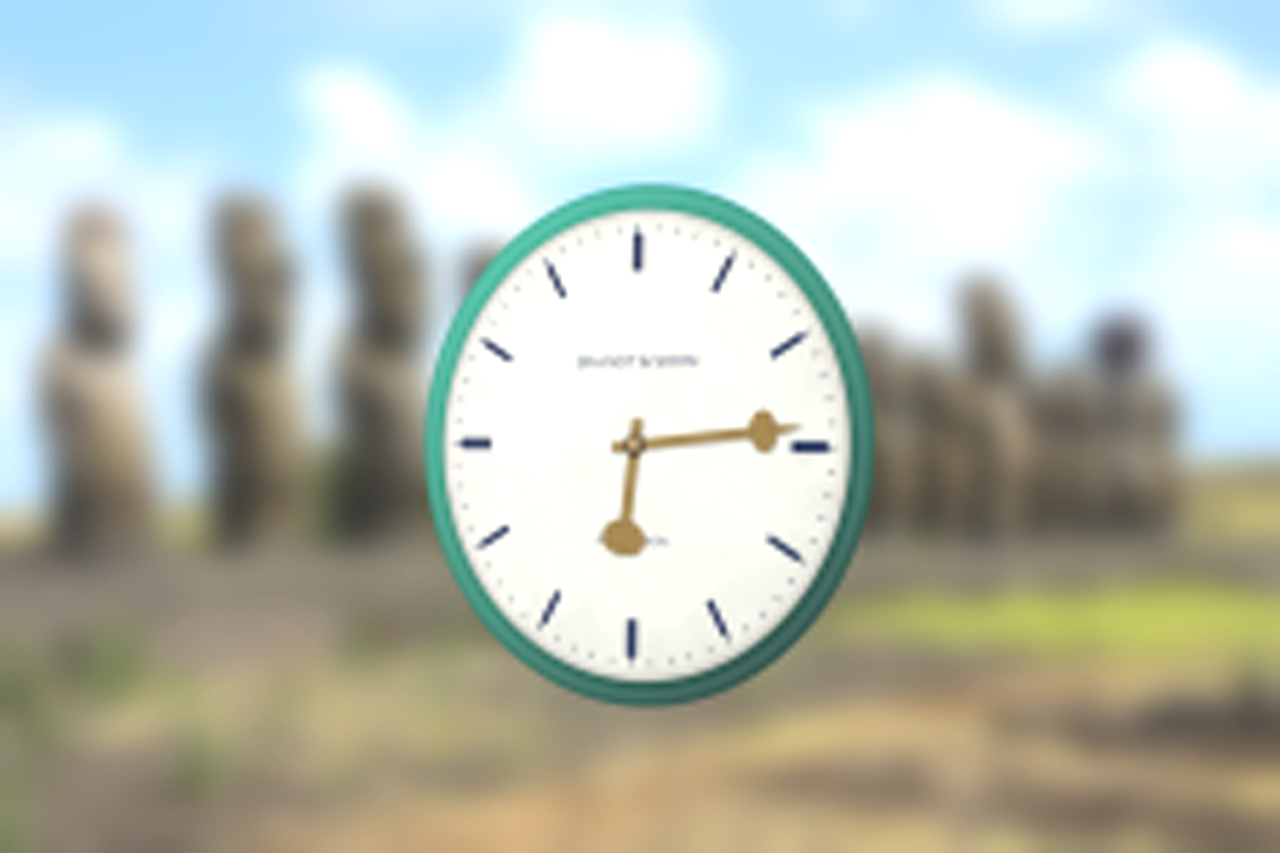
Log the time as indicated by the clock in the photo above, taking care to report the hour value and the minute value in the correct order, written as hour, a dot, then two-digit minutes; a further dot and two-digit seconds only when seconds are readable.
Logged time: 6.14
